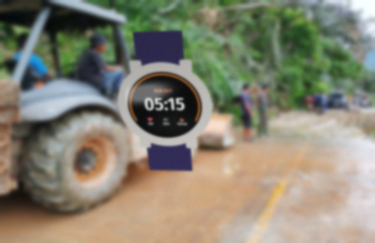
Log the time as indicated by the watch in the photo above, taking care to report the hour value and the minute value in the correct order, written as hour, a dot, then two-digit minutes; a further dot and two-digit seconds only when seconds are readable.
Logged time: 5.15
